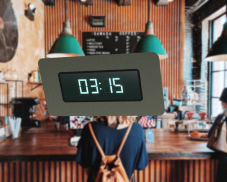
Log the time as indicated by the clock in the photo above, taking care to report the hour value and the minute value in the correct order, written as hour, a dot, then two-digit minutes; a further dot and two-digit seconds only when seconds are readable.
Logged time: 3.15
